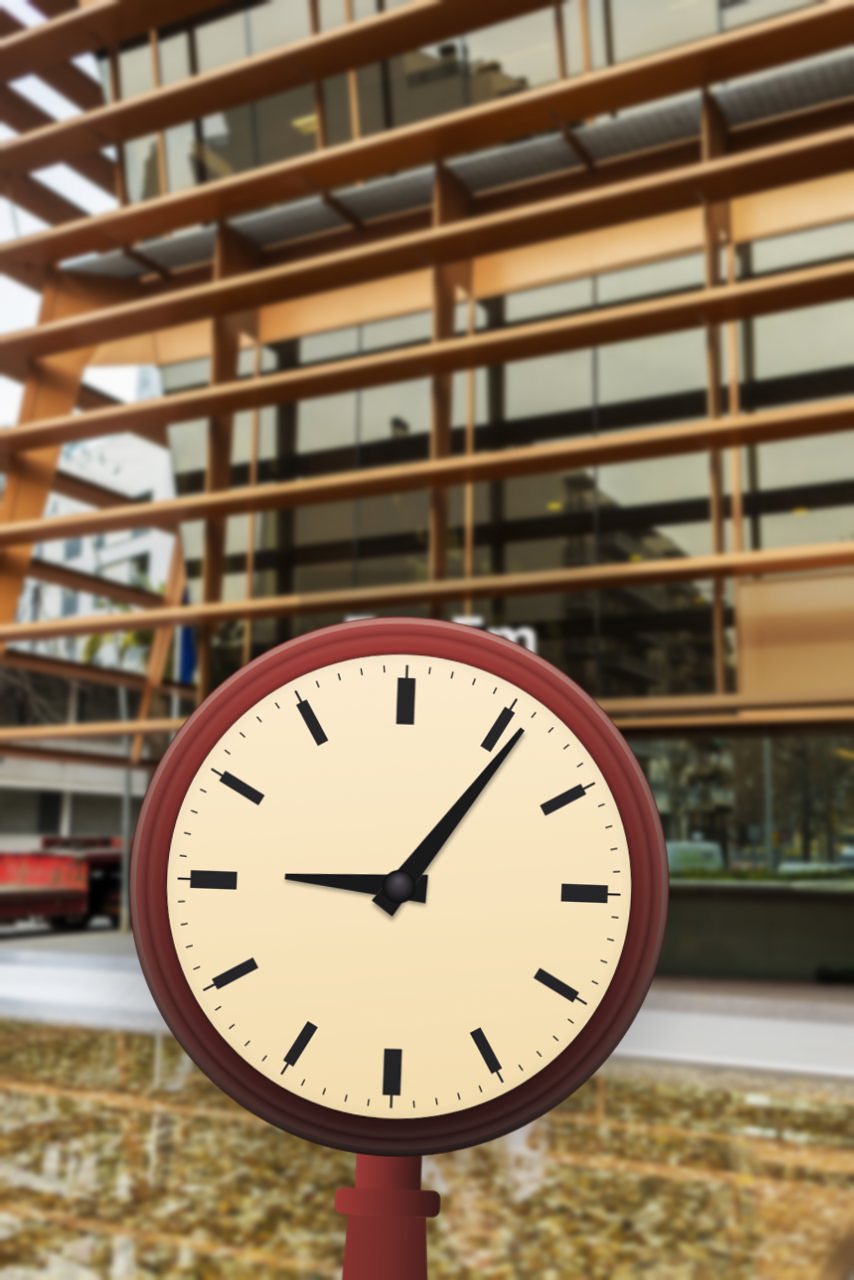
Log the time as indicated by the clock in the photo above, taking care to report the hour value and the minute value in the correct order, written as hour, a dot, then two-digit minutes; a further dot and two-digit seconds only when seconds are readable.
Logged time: 9.06
